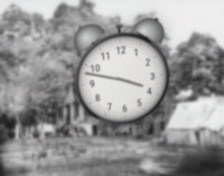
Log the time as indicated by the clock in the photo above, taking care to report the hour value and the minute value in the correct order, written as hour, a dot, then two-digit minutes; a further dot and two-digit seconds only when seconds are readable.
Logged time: 3.48
